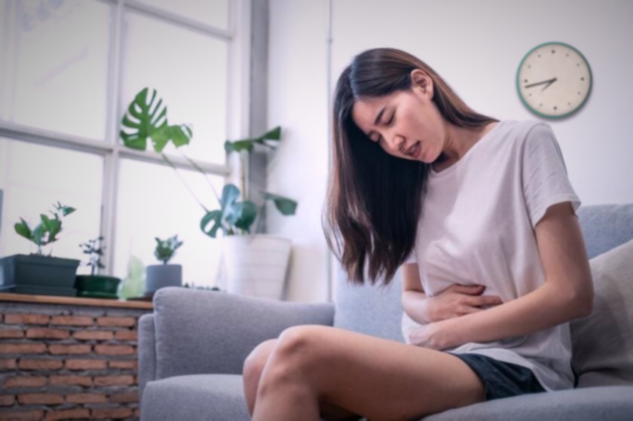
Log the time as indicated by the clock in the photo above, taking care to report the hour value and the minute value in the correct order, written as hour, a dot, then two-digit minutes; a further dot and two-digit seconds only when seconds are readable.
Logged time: 7.43
